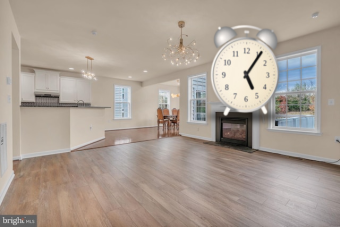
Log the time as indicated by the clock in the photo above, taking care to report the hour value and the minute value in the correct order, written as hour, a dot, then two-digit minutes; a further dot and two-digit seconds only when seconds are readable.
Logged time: 5.06
